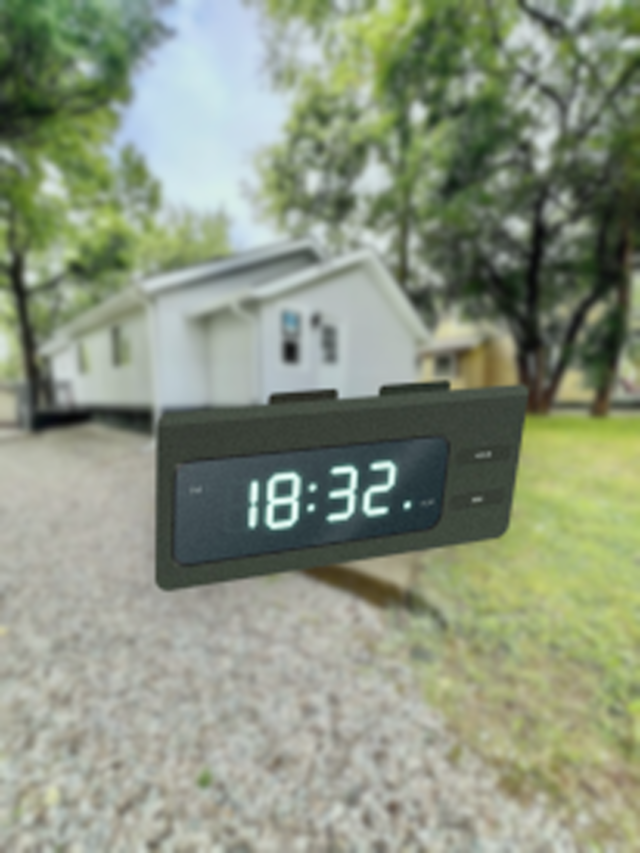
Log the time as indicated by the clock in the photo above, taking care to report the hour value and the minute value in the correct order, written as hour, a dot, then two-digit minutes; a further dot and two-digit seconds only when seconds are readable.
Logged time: 18.32
